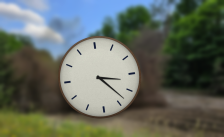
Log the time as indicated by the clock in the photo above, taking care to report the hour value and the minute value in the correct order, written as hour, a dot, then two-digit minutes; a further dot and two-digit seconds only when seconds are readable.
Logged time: 3.23
